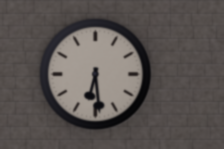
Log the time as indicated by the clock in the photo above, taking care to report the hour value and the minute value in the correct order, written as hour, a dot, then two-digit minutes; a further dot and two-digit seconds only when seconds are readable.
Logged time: 6.29
